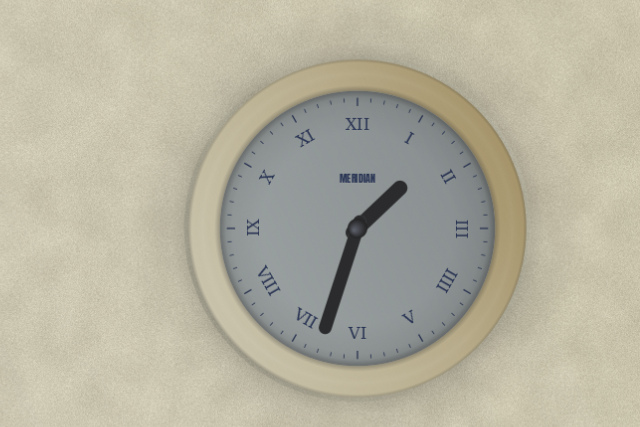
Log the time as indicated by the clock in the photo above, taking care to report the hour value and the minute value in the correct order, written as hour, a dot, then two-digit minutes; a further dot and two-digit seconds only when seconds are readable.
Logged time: 1.33
